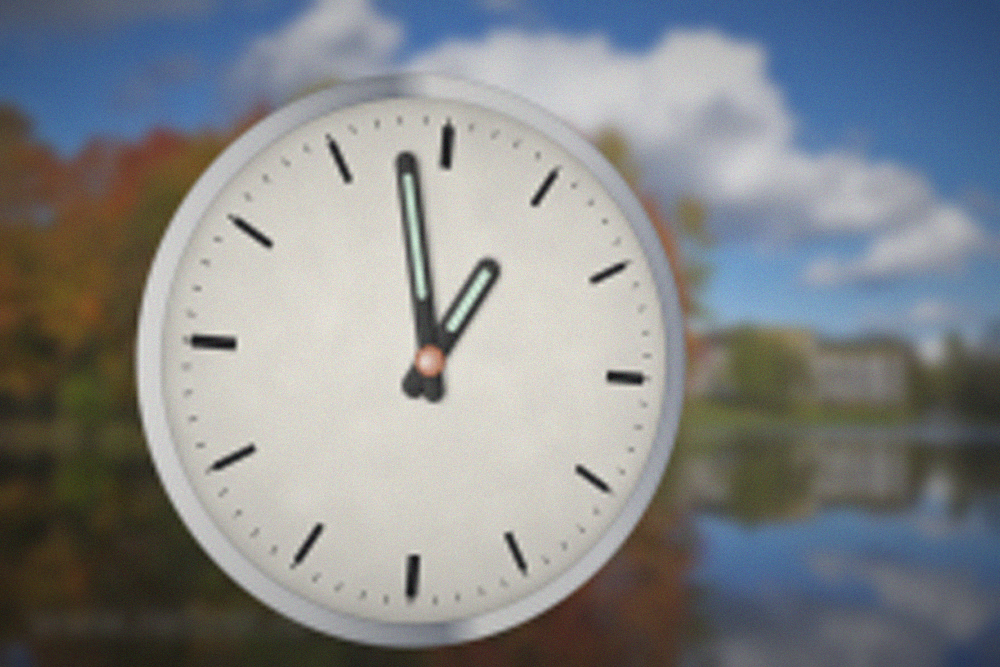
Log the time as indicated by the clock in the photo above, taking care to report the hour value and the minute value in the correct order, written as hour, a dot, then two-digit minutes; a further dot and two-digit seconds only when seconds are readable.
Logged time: 12.58
